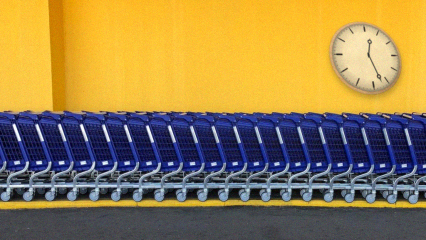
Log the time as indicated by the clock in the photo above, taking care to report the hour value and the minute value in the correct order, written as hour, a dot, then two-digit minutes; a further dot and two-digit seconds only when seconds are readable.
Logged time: 12.27
